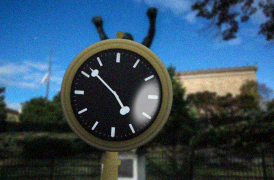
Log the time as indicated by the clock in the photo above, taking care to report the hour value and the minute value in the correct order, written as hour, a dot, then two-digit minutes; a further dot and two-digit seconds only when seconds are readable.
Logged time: 4.52
